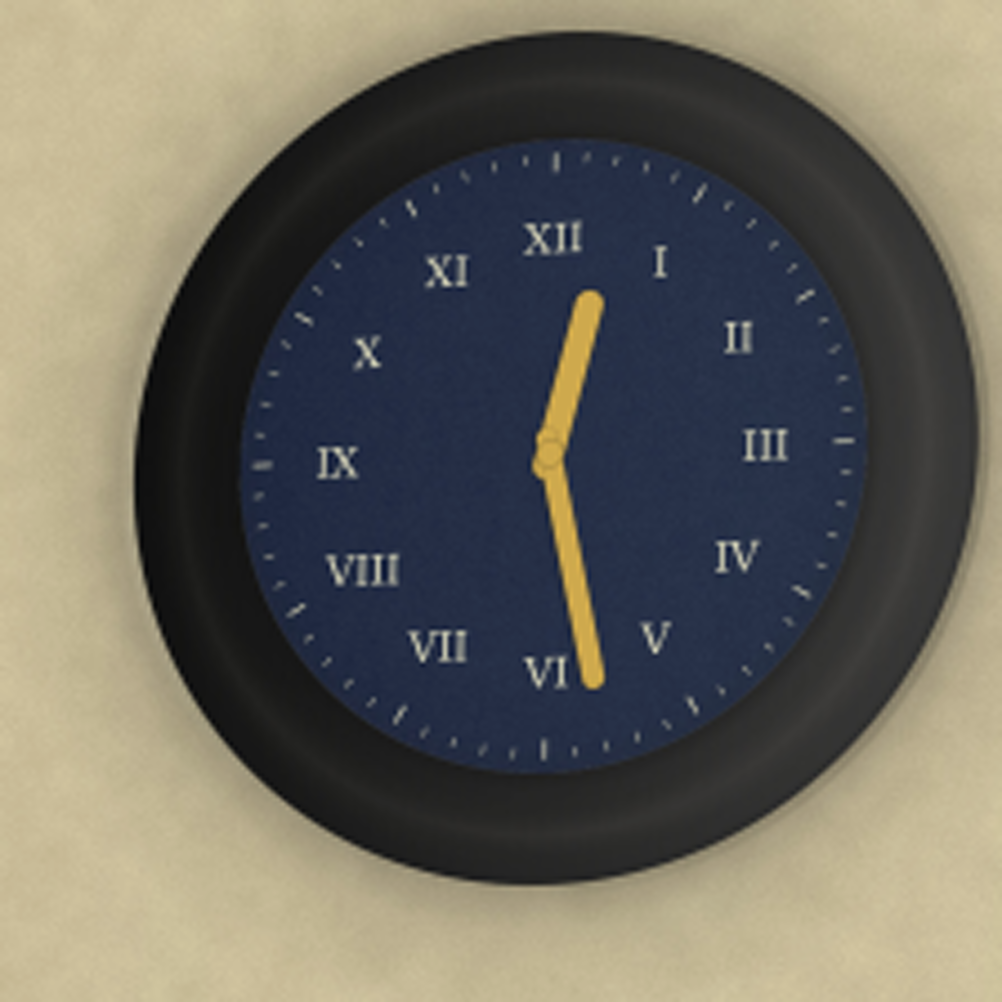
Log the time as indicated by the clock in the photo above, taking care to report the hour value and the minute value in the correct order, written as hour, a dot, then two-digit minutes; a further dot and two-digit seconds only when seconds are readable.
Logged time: 12.28
